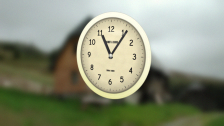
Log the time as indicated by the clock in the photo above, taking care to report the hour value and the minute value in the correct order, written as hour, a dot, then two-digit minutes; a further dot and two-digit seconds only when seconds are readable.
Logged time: 11.06
